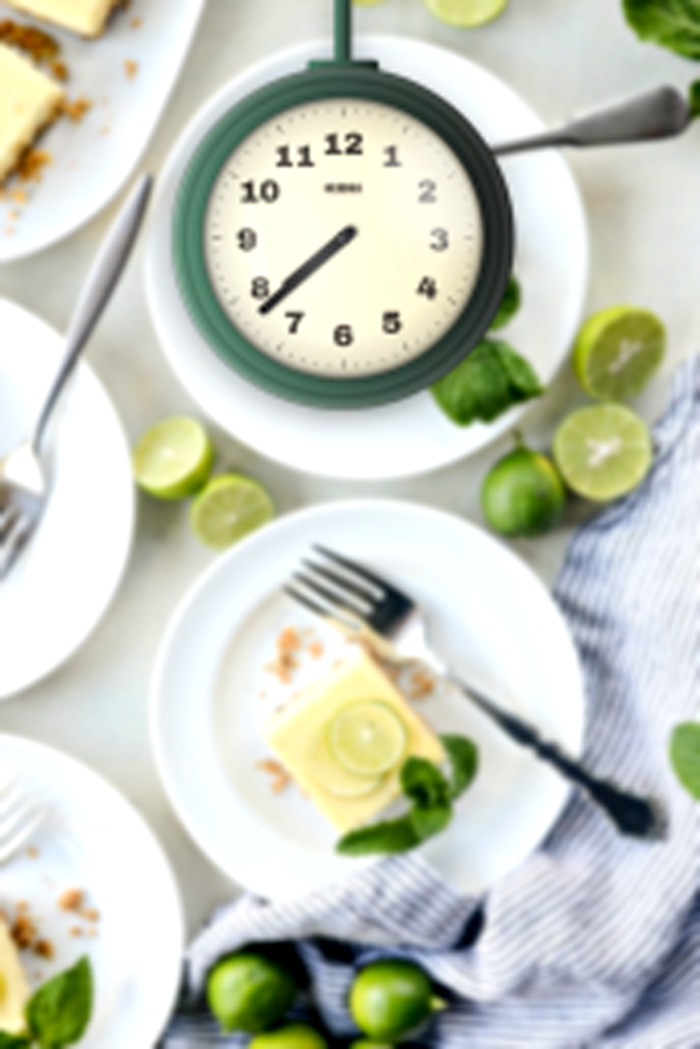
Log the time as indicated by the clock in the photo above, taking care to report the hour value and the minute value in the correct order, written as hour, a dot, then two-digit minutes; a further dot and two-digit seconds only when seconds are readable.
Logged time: 7.38
